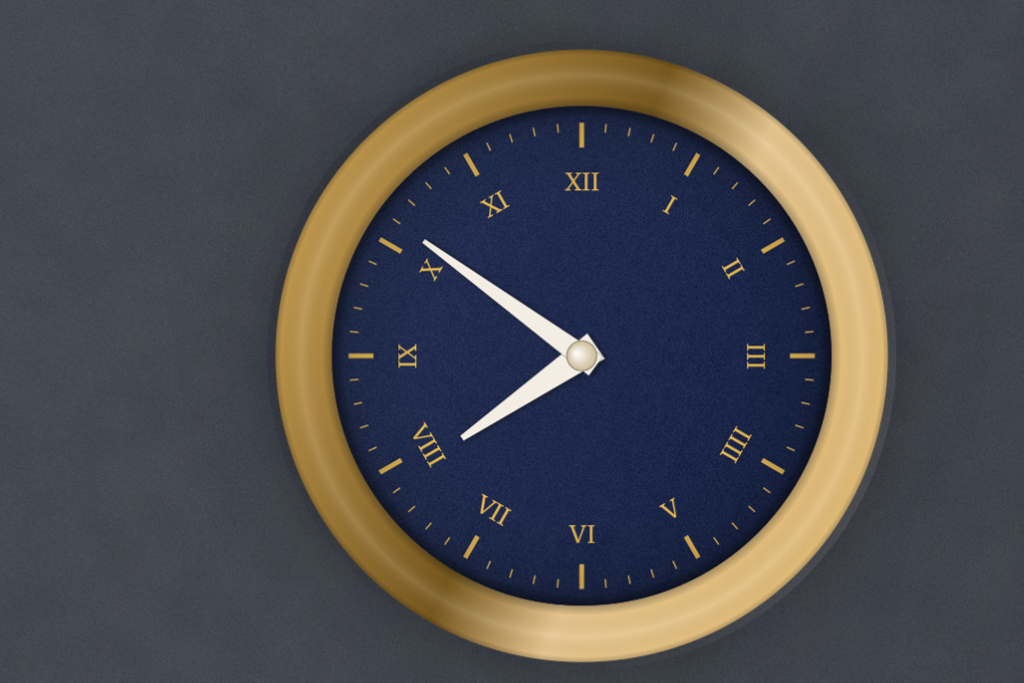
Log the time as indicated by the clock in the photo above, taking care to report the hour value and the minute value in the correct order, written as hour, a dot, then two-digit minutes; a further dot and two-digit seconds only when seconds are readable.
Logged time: 7.51
